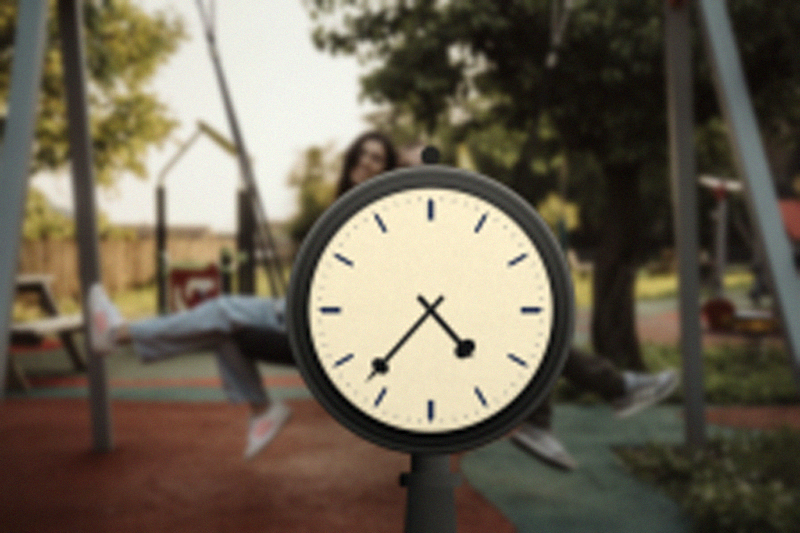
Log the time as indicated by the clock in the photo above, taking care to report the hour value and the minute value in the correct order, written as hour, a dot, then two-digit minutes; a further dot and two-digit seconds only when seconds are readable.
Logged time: 4.37
